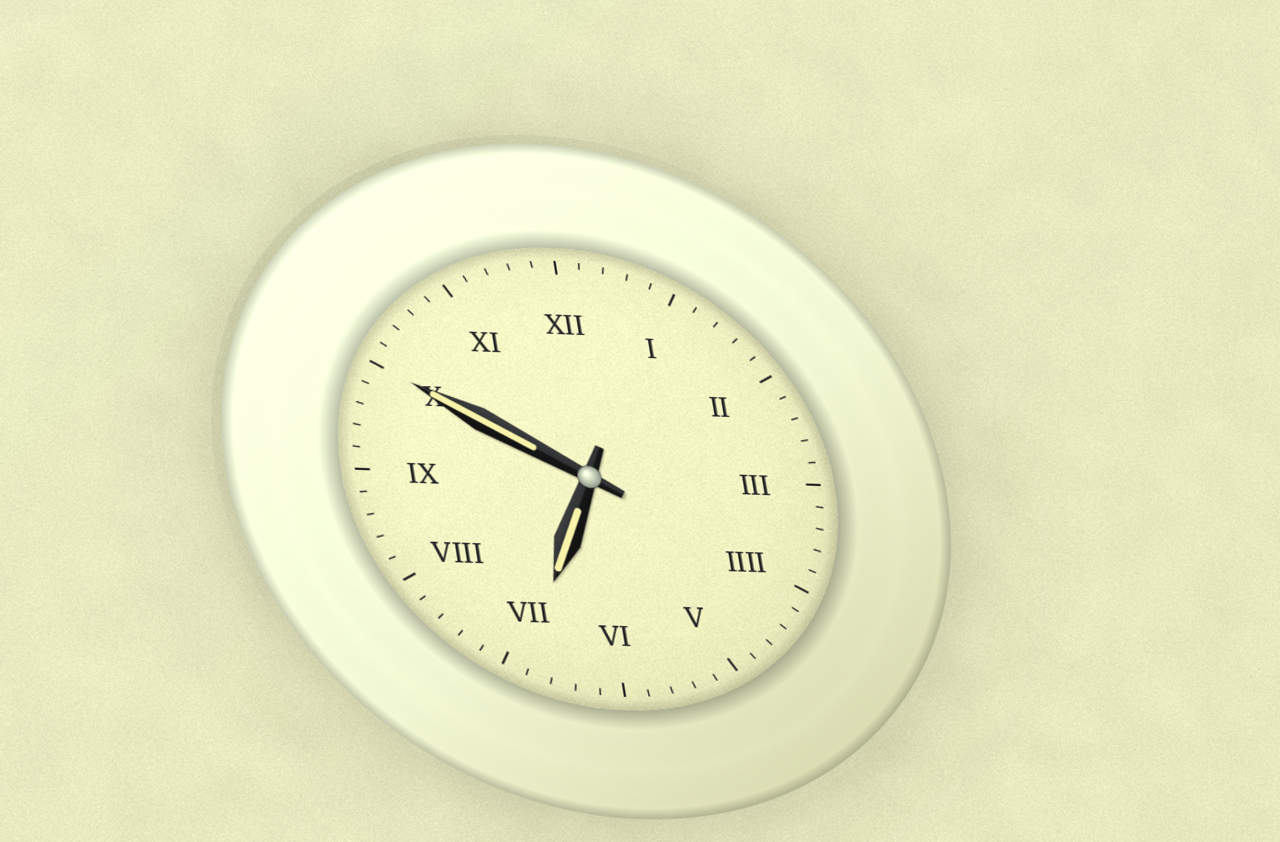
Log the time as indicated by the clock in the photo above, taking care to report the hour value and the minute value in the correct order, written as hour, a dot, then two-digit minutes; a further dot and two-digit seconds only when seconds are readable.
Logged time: 6.50
